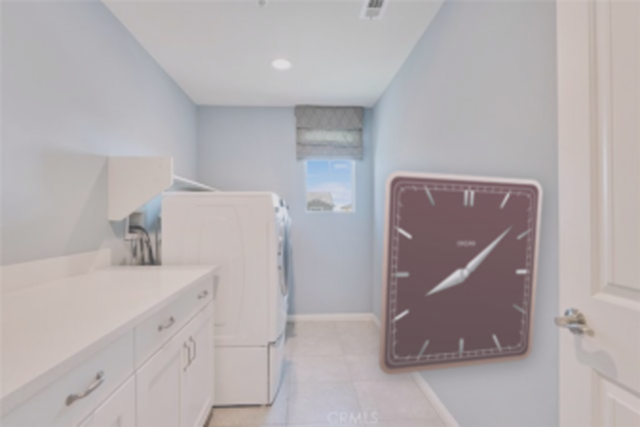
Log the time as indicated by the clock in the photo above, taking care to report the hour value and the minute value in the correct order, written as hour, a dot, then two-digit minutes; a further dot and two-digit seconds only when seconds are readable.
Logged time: 8.08
